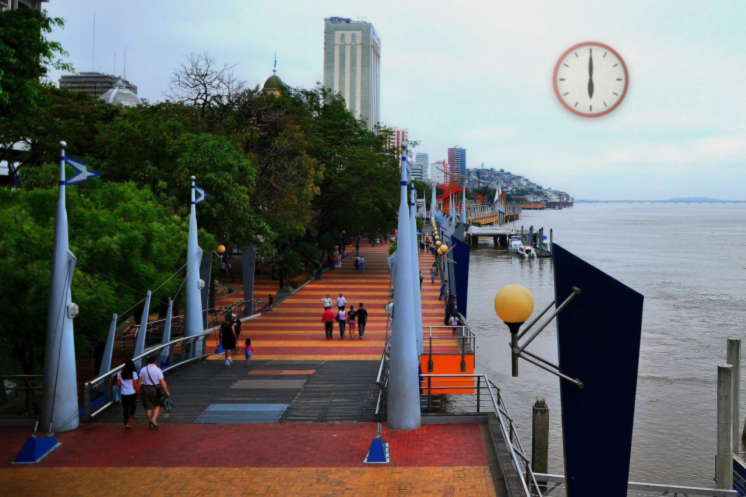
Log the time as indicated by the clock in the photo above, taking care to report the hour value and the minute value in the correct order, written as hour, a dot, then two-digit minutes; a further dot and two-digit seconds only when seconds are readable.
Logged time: 6.00
